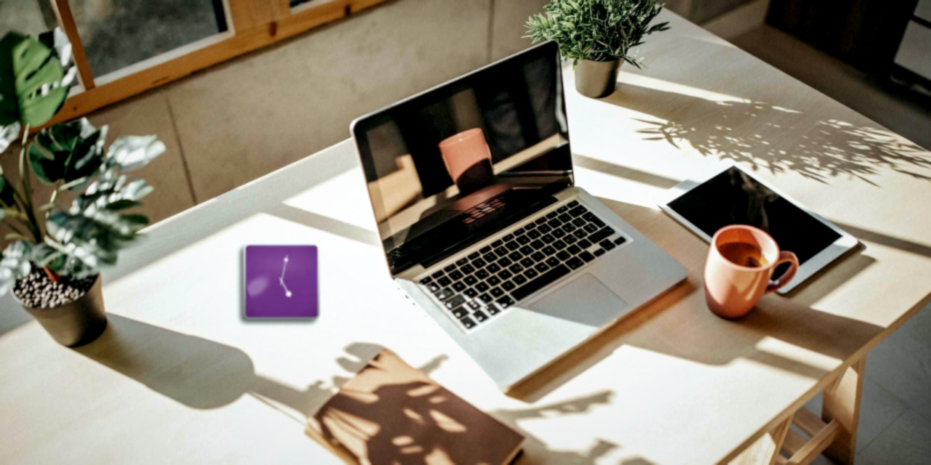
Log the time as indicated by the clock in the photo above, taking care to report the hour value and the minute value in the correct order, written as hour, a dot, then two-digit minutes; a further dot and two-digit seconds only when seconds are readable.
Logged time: 5.02
